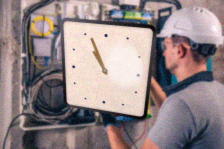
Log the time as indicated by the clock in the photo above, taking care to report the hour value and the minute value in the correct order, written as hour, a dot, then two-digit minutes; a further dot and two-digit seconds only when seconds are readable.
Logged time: 10.56
